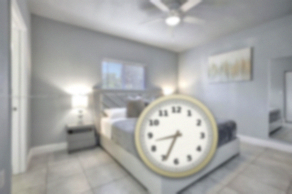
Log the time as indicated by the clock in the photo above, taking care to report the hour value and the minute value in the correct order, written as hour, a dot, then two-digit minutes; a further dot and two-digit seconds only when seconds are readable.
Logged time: 8.34
